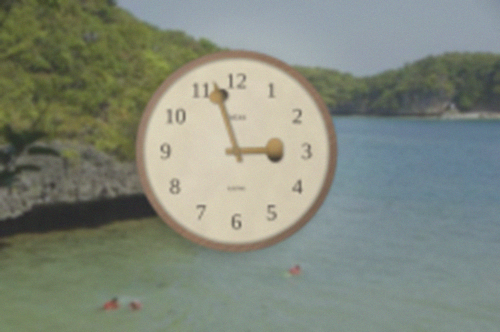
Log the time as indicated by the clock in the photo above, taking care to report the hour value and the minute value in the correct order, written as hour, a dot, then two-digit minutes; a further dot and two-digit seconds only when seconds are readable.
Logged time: 2.57
